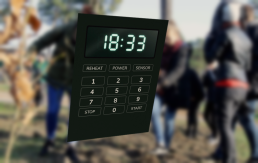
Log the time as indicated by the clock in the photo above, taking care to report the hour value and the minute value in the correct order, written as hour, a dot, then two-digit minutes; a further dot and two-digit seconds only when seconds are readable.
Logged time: 18.33
